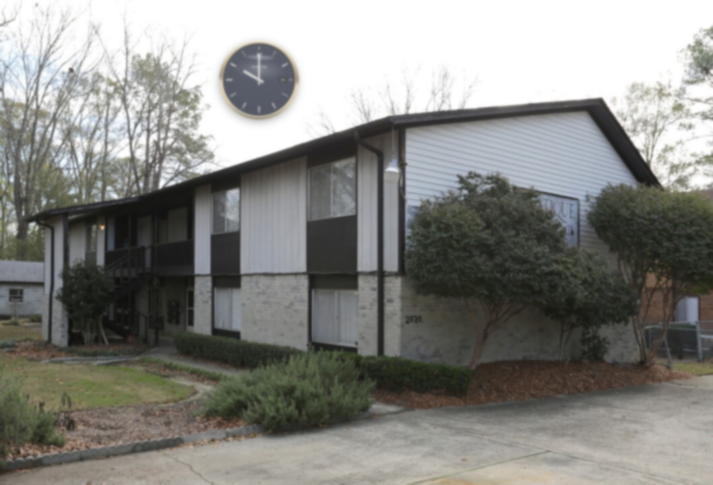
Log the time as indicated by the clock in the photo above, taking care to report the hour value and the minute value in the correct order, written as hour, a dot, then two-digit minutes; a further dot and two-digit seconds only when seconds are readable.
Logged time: 10.00
